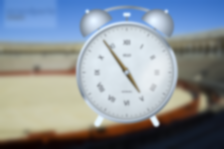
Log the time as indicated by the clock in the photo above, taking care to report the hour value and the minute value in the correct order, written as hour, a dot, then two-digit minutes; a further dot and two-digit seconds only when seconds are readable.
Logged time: 4.54
